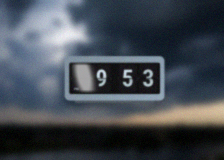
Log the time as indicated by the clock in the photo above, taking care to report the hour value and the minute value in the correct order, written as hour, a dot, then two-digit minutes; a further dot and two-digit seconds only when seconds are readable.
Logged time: 9.53
